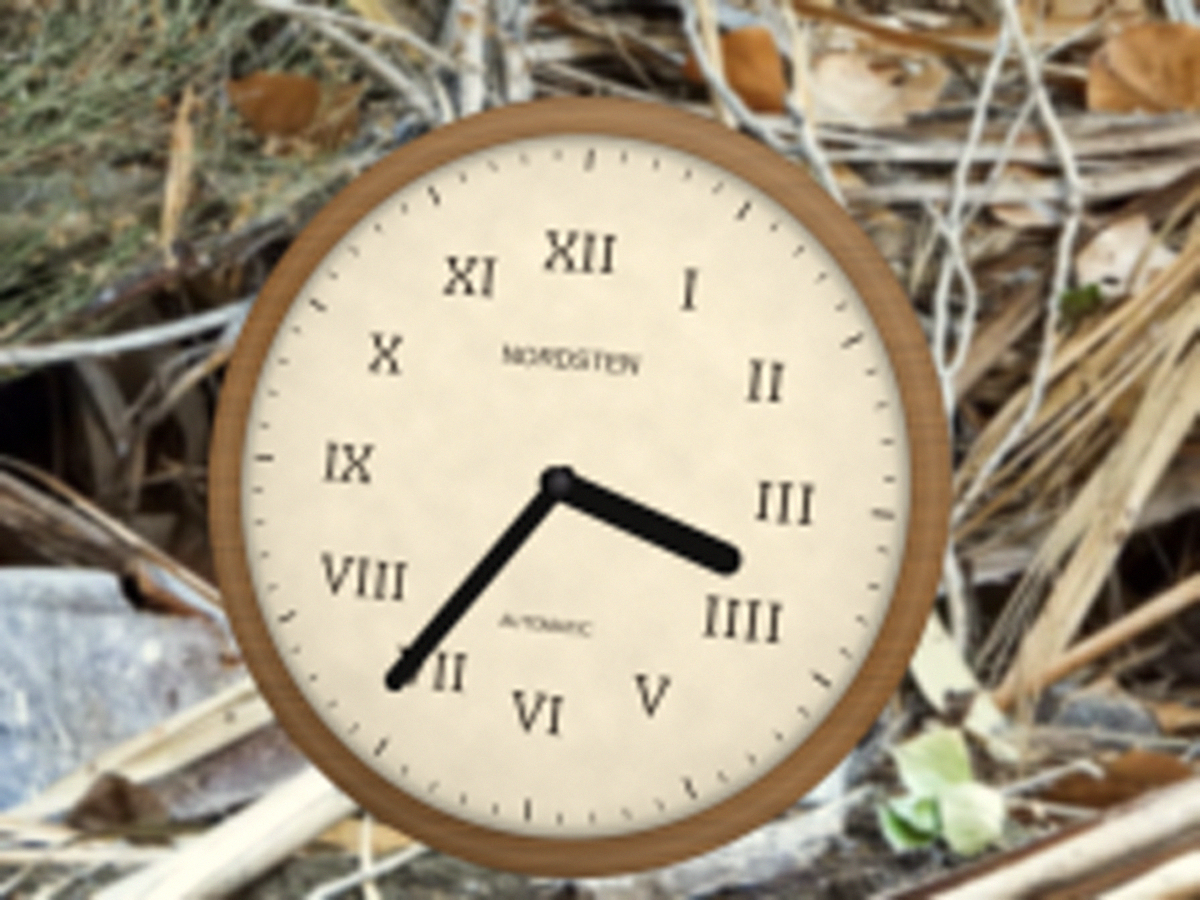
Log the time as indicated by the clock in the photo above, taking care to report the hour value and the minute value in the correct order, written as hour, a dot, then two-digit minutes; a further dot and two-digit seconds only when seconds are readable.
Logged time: 3.36
